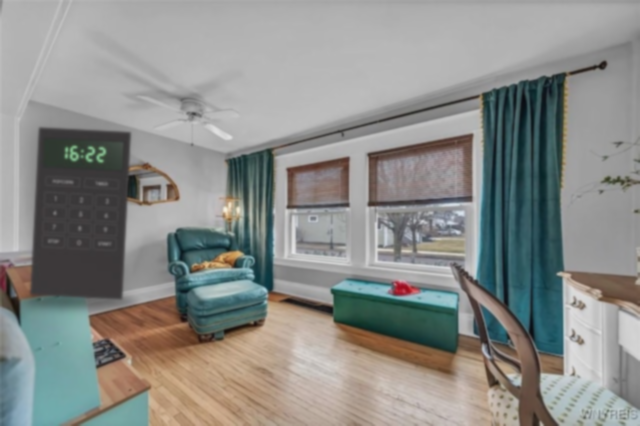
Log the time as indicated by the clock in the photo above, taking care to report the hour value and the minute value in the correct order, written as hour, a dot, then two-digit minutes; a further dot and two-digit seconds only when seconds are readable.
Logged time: 16.22
